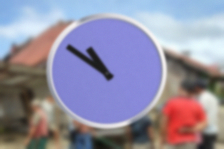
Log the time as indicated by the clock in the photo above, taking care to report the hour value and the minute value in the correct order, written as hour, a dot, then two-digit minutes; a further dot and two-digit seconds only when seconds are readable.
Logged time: 10.51
